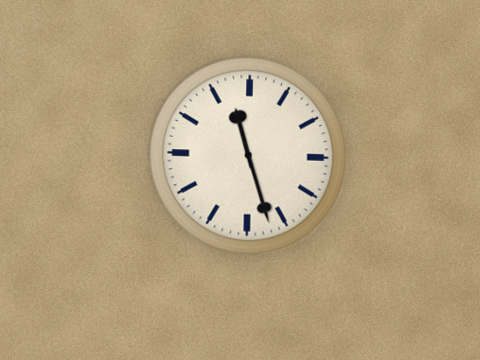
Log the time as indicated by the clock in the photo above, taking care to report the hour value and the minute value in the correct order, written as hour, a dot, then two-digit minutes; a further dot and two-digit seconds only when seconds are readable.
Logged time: 11.27
